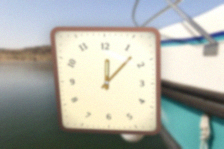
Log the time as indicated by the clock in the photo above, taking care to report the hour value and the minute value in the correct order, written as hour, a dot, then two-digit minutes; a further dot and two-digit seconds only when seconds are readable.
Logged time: 12.07
